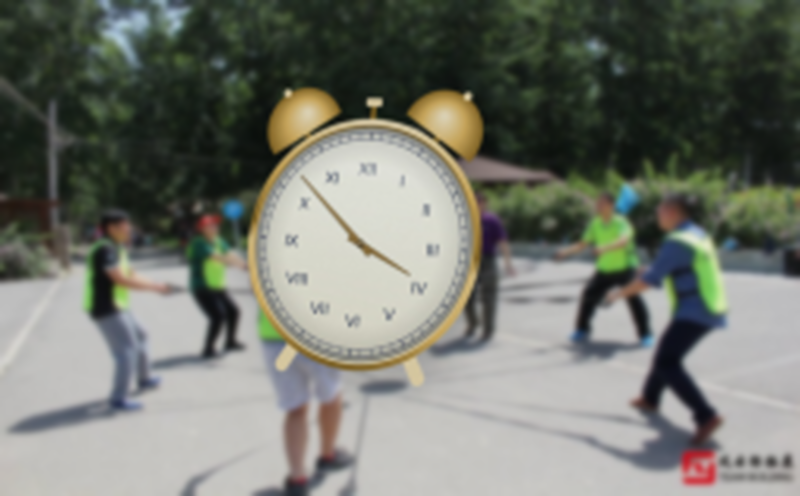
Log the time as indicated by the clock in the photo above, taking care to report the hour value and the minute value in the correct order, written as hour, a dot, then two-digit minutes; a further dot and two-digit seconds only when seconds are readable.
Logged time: 3.52
